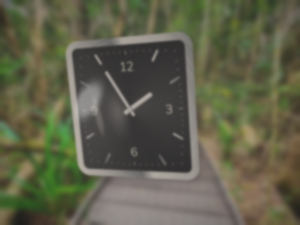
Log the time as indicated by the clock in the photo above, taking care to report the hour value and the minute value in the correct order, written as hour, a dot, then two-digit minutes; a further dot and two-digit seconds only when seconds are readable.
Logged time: 1.55
